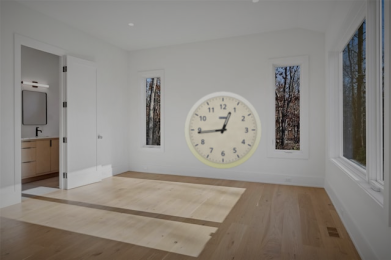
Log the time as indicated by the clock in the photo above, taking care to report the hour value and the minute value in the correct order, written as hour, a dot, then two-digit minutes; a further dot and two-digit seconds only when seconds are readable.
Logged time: 12.44
